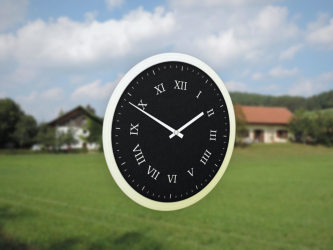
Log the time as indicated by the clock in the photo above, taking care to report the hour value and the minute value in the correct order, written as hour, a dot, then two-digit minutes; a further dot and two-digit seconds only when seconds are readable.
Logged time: 1.49
